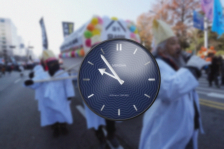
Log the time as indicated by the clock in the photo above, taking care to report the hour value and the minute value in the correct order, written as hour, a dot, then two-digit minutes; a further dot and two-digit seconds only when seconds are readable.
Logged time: 9.54
